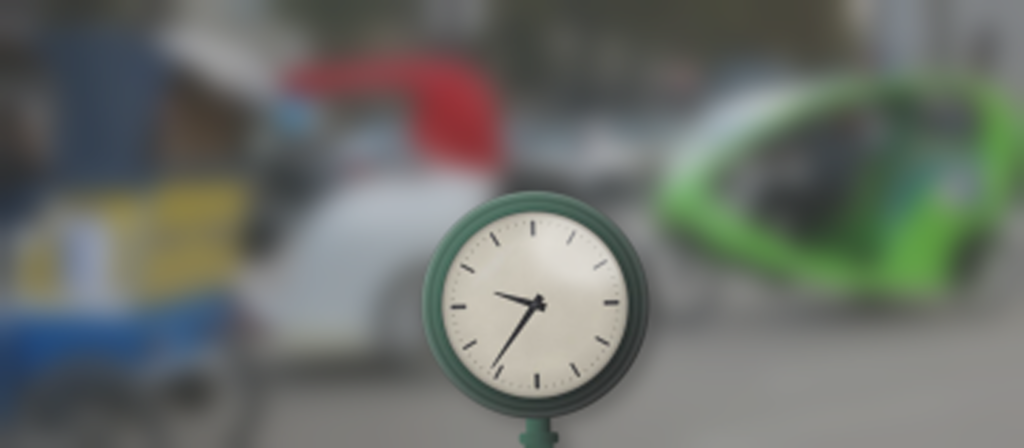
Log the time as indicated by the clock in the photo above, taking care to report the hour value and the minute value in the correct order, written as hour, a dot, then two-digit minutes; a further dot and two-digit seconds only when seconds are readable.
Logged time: 9.36
